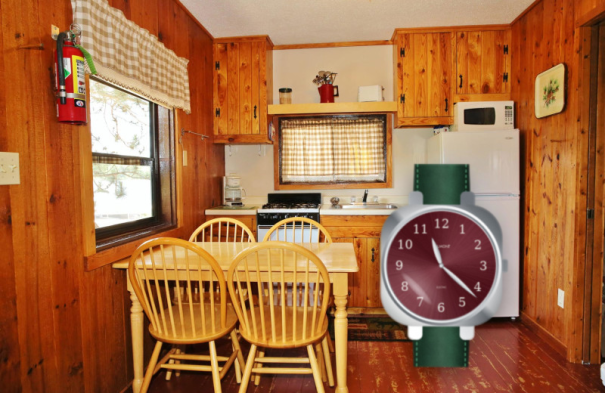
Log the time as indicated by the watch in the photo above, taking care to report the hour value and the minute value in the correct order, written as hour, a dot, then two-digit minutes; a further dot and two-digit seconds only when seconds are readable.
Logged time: 11.22
